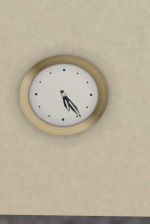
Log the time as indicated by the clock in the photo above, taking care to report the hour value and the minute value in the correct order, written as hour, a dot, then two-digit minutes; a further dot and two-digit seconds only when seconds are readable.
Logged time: 5.24
